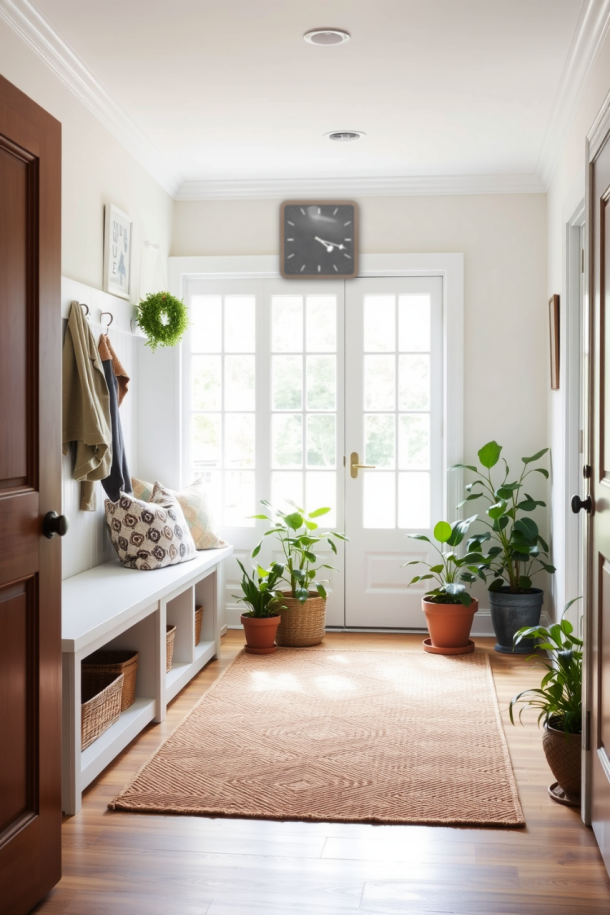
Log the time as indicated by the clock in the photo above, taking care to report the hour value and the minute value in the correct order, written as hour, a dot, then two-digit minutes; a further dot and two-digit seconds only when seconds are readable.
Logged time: 4.18
